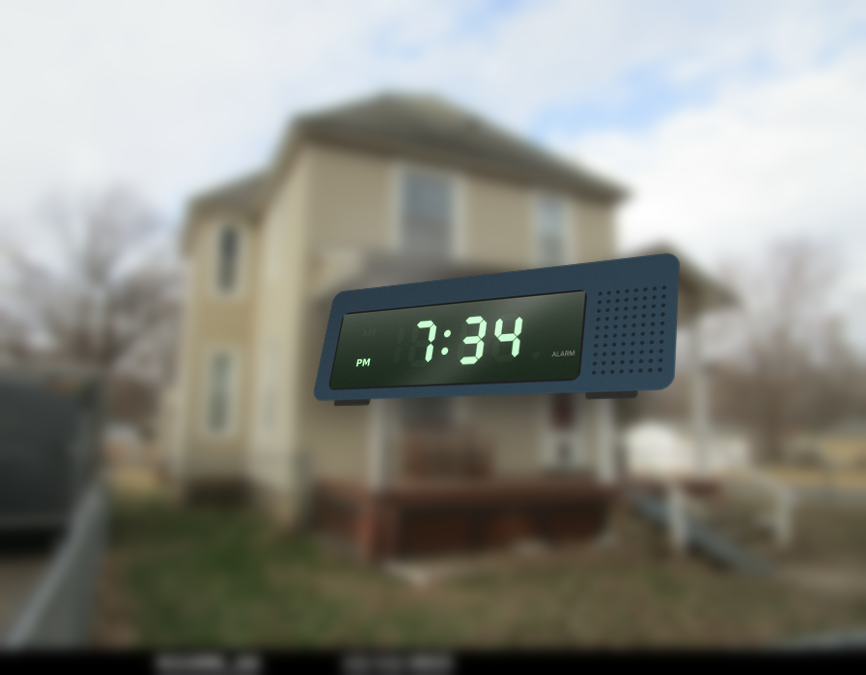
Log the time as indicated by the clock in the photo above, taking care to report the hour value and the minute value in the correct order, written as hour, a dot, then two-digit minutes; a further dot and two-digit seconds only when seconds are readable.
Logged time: 7.34
